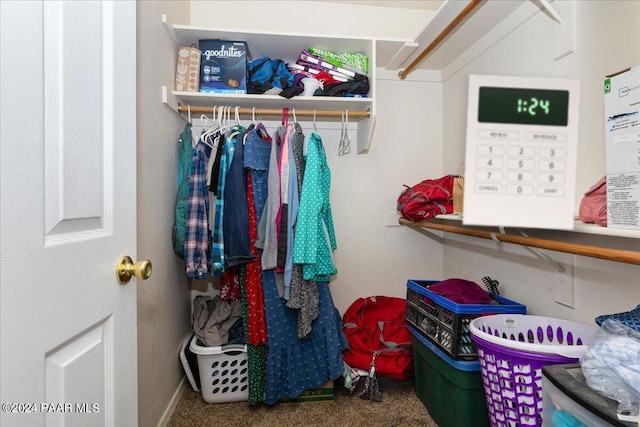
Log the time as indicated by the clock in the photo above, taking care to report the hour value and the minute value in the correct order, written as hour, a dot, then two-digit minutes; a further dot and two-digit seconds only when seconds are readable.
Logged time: 1.24
